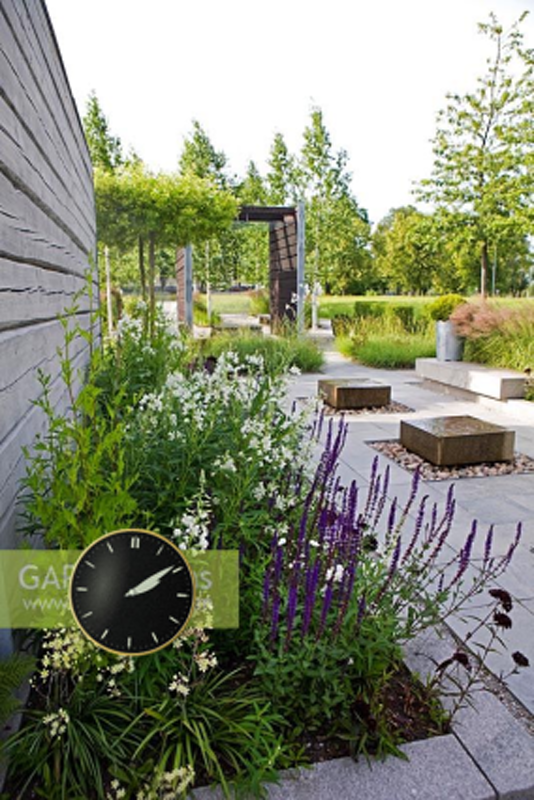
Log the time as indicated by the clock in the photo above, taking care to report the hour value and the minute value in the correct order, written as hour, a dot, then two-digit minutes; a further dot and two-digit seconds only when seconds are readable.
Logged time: 2.09
